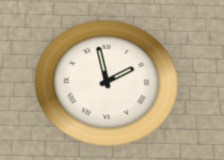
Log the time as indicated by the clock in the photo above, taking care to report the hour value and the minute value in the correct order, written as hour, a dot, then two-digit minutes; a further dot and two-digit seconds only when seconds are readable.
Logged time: 1.58
